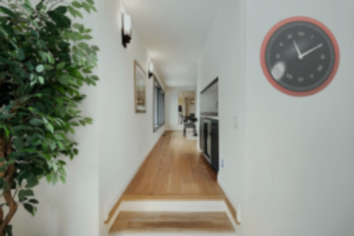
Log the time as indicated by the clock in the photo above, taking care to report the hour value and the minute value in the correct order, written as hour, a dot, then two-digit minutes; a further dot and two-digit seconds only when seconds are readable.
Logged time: 11.10
